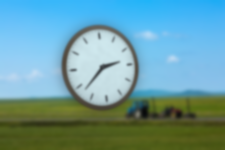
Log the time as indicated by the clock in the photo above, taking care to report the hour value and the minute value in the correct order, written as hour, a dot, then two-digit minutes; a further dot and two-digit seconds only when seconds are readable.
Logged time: 2.38
